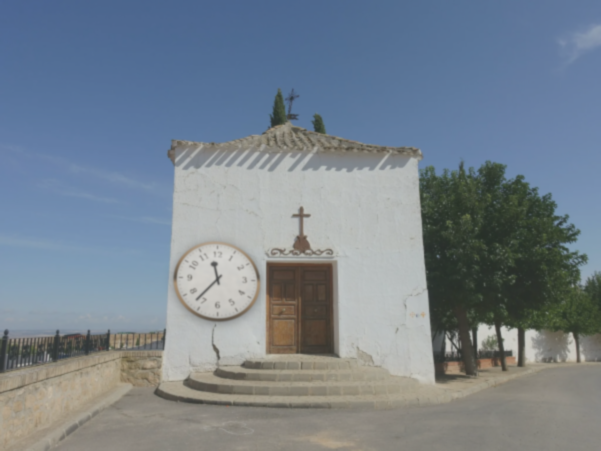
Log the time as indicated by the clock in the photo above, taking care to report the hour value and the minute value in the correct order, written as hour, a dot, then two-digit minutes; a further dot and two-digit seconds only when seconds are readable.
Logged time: 11.37
